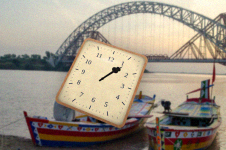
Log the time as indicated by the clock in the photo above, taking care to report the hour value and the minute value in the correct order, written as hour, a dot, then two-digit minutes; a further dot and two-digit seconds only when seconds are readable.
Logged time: 1.06
